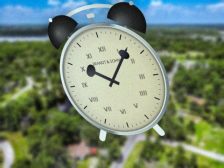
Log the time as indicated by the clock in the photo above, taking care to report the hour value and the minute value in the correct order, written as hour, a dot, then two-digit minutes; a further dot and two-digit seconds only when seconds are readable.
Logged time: 10.07
